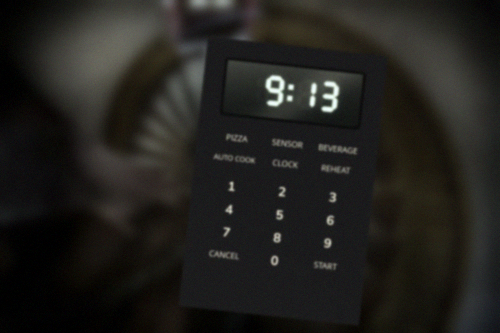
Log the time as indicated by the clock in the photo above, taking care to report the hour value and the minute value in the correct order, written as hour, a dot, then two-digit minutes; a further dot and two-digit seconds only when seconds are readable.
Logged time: 9.13
